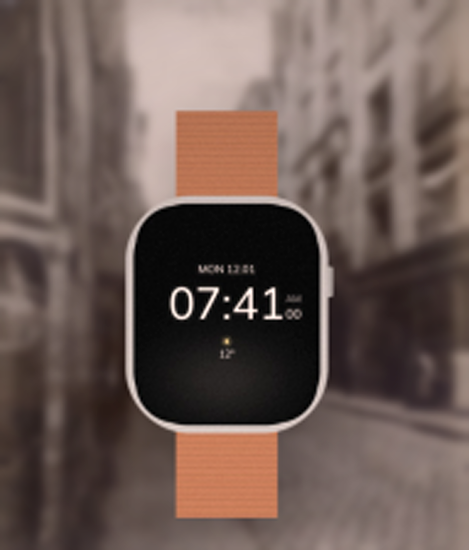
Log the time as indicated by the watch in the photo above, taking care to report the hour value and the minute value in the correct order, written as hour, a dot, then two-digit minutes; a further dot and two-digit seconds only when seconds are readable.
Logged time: 7.41
